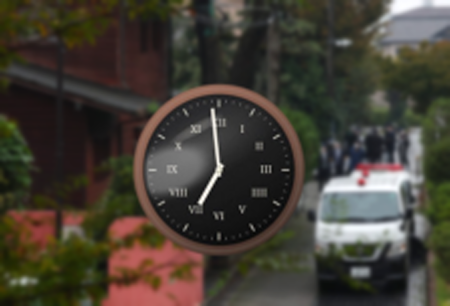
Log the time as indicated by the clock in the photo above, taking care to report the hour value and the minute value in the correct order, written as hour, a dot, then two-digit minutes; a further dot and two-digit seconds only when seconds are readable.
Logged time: 6.59
